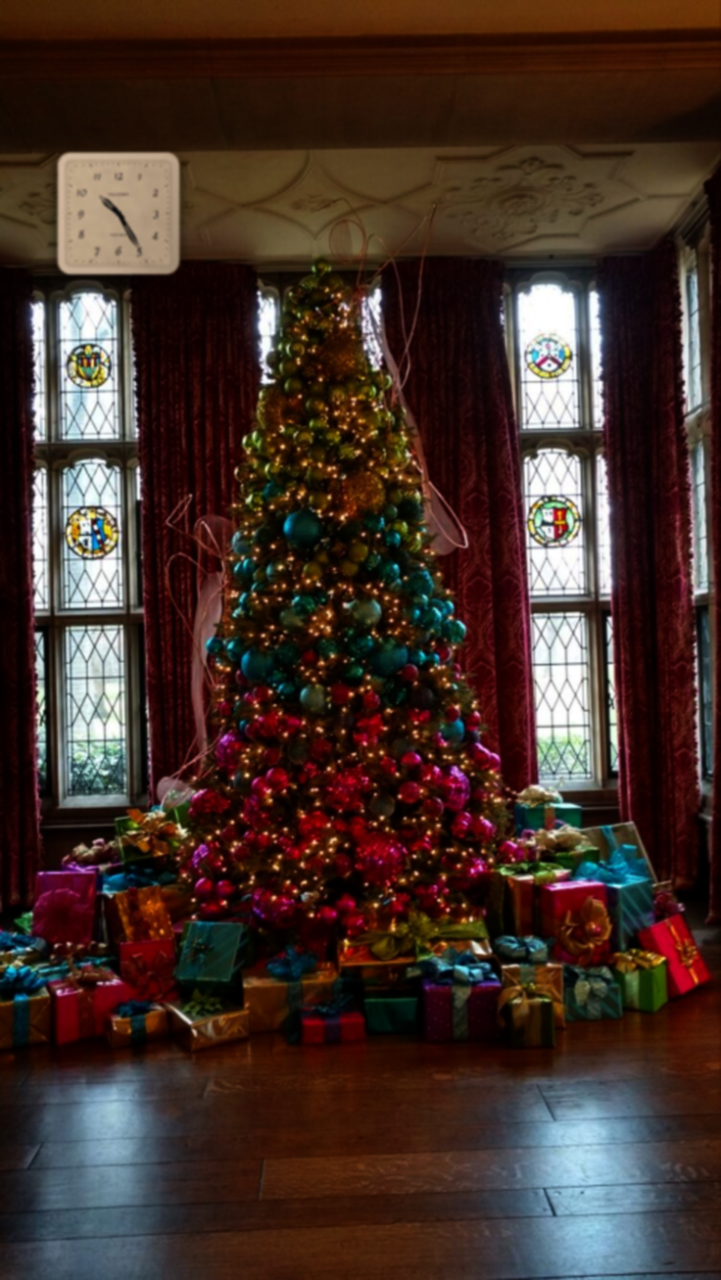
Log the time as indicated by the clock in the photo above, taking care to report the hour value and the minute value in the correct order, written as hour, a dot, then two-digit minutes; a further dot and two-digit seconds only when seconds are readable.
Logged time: 10.25
